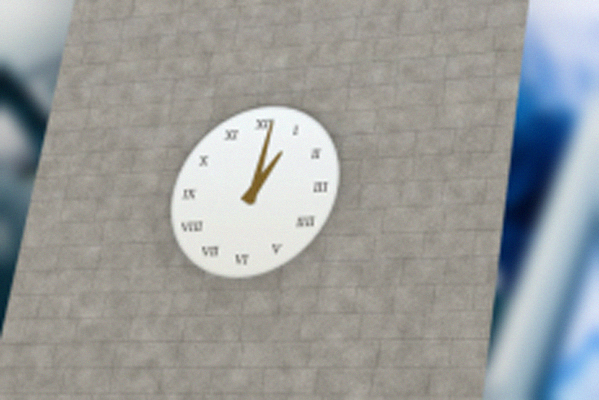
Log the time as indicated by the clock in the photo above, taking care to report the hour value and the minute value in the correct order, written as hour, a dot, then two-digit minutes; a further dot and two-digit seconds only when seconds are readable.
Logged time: 1.01
